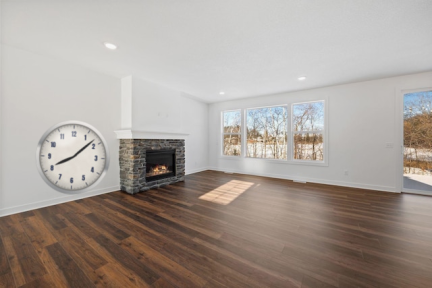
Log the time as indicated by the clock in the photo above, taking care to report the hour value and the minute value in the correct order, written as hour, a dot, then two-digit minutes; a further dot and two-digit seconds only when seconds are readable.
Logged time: 8.08
